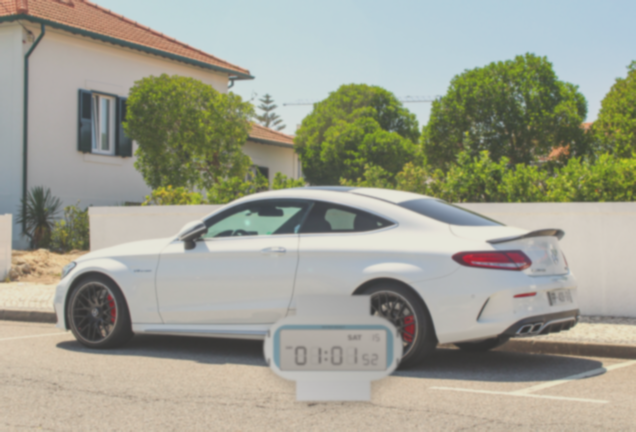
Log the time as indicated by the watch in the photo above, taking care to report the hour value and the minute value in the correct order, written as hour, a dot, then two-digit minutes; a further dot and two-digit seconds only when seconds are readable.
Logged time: 1.01
